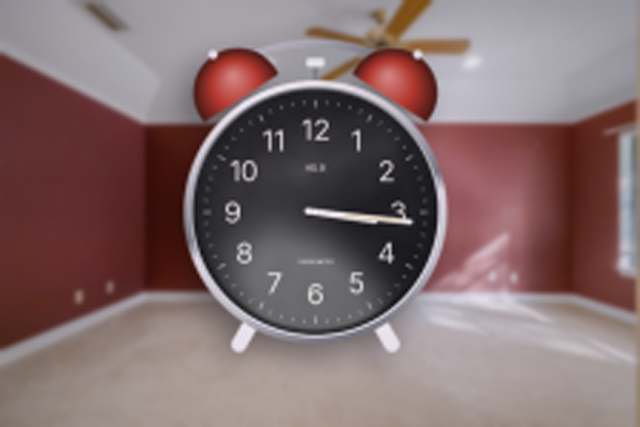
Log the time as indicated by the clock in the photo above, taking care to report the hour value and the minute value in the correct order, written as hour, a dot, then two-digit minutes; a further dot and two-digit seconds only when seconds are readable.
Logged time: 3.16
